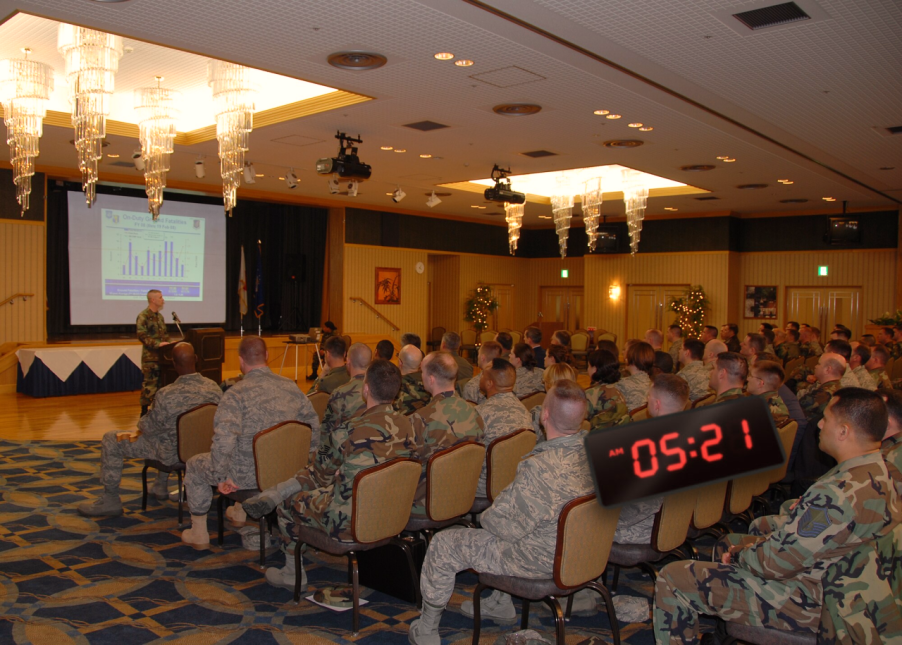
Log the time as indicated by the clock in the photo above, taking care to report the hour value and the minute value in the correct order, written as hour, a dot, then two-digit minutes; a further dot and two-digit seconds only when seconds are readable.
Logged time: 5.21
